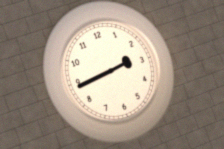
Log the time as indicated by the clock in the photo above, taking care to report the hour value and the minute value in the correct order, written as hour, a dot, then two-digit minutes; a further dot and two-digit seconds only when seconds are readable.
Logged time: 2.44
